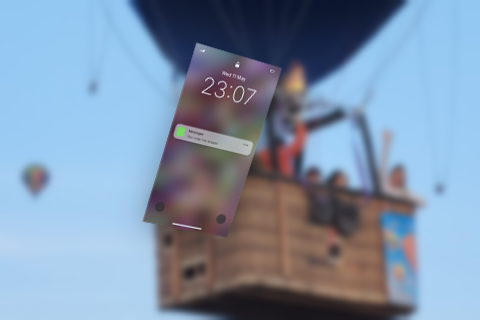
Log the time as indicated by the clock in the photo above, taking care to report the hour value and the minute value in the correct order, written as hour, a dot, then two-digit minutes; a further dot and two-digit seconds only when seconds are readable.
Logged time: 23.07
